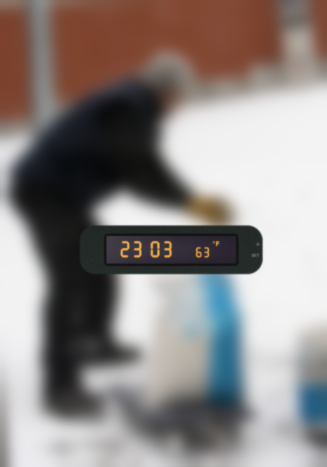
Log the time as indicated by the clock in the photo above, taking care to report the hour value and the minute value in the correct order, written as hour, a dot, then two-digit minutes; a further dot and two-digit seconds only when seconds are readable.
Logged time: 23.03
